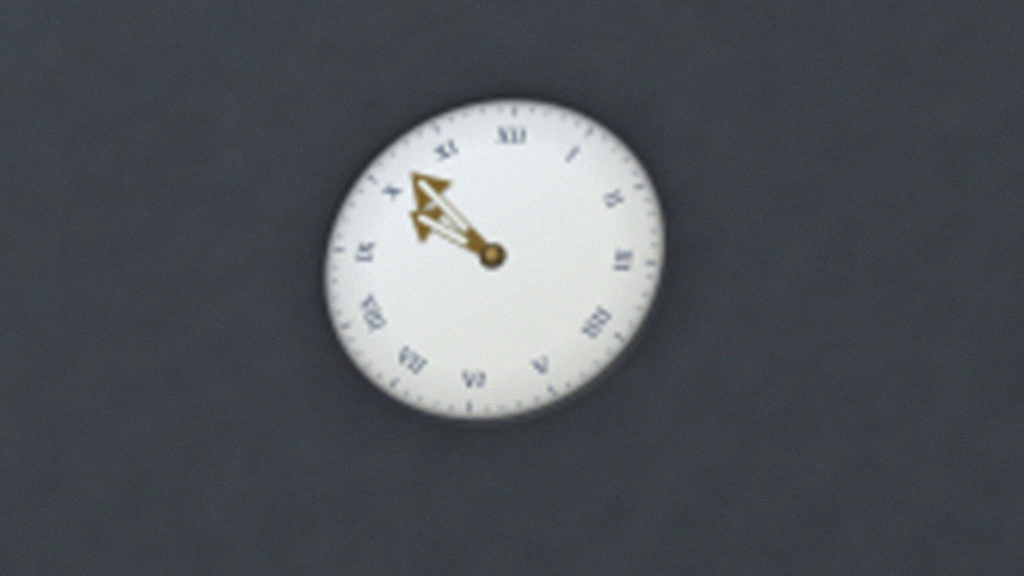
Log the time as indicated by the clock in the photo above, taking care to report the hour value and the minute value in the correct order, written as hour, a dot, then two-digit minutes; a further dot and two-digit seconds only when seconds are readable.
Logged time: 9.52
